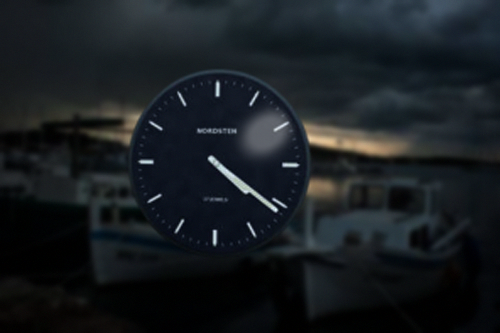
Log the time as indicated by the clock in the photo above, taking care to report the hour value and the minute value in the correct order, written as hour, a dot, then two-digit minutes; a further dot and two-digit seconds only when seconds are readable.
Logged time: 4.21
